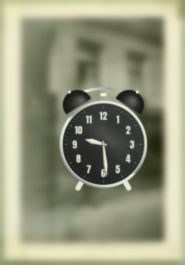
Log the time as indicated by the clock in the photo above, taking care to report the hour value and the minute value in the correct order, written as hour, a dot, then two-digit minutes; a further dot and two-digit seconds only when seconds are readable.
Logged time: 9.29
